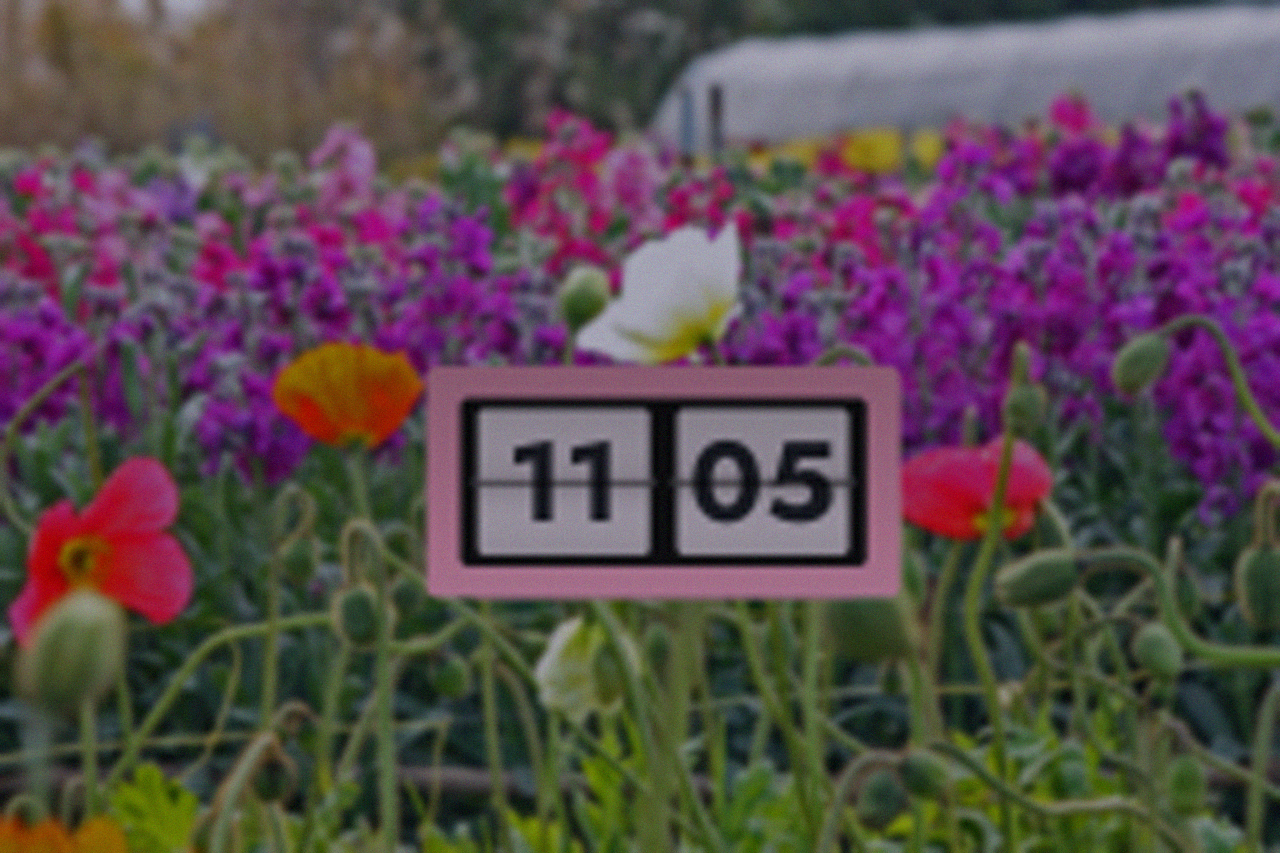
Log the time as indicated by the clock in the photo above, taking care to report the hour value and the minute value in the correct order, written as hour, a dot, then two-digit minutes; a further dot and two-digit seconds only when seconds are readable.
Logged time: 11.05
